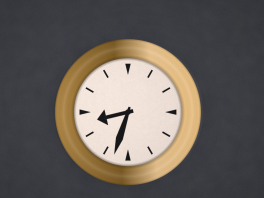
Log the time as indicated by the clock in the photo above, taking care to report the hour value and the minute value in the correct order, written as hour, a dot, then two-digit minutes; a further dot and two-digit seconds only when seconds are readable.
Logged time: 8.33
